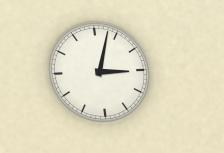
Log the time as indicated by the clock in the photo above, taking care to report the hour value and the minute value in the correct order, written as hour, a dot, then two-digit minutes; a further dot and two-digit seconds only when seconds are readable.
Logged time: 3.03
